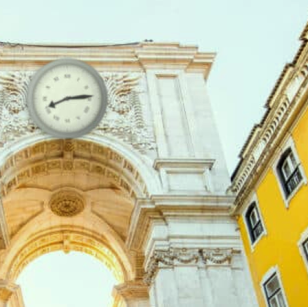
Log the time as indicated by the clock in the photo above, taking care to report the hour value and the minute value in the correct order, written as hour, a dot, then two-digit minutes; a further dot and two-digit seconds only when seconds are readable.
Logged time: 8.14
